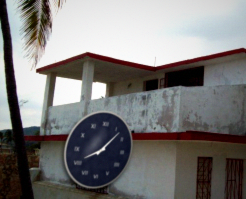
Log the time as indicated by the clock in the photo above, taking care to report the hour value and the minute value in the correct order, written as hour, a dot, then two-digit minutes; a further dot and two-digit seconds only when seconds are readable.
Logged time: 8.07
